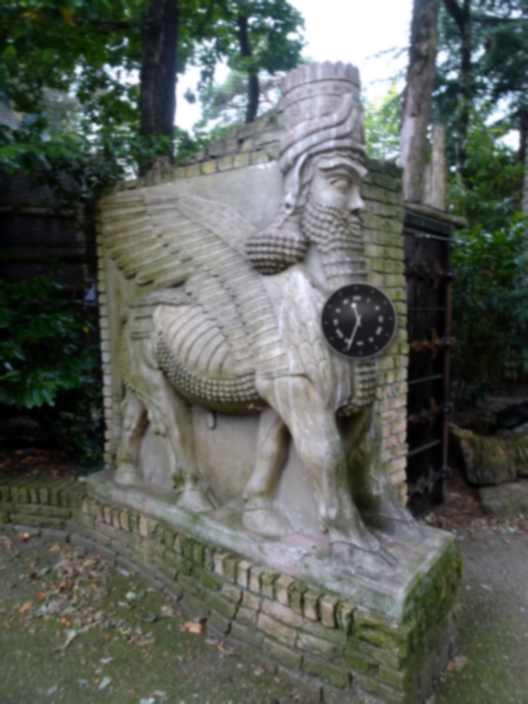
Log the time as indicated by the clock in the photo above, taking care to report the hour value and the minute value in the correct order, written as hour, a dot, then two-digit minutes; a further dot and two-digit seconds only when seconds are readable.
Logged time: 11.34
